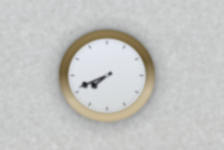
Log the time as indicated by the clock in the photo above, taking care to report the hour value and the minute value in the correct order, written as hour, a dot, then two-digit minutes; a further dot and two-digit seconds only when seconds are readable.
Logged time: 7.41
